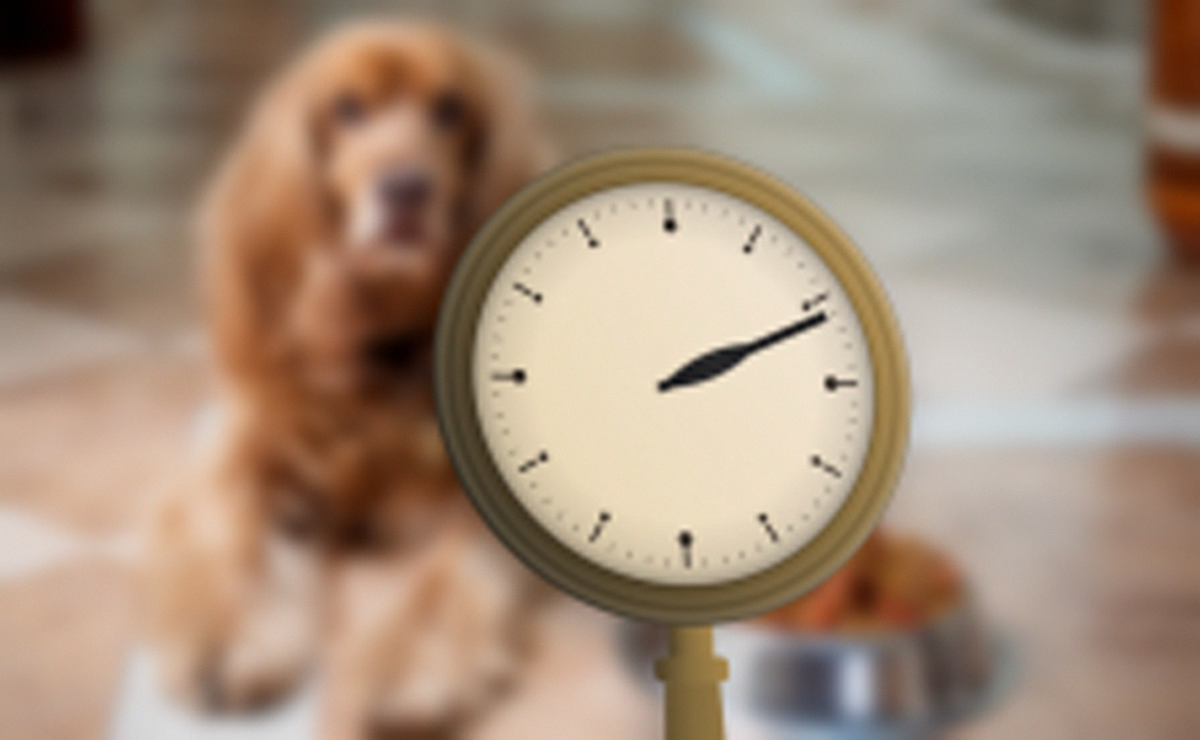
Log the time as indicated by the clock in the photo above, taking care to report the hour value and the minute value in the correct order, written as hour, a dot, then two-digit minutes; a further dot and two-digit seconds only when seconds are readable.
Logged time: 2.11
